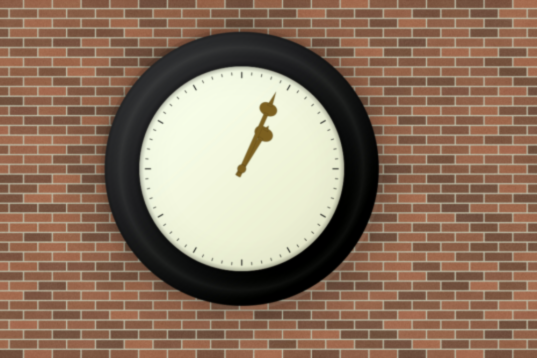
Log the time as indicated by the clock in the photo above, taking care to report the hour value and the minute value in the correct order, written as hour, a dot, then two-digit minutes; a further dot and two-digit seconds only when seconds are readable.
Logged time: 1.04
